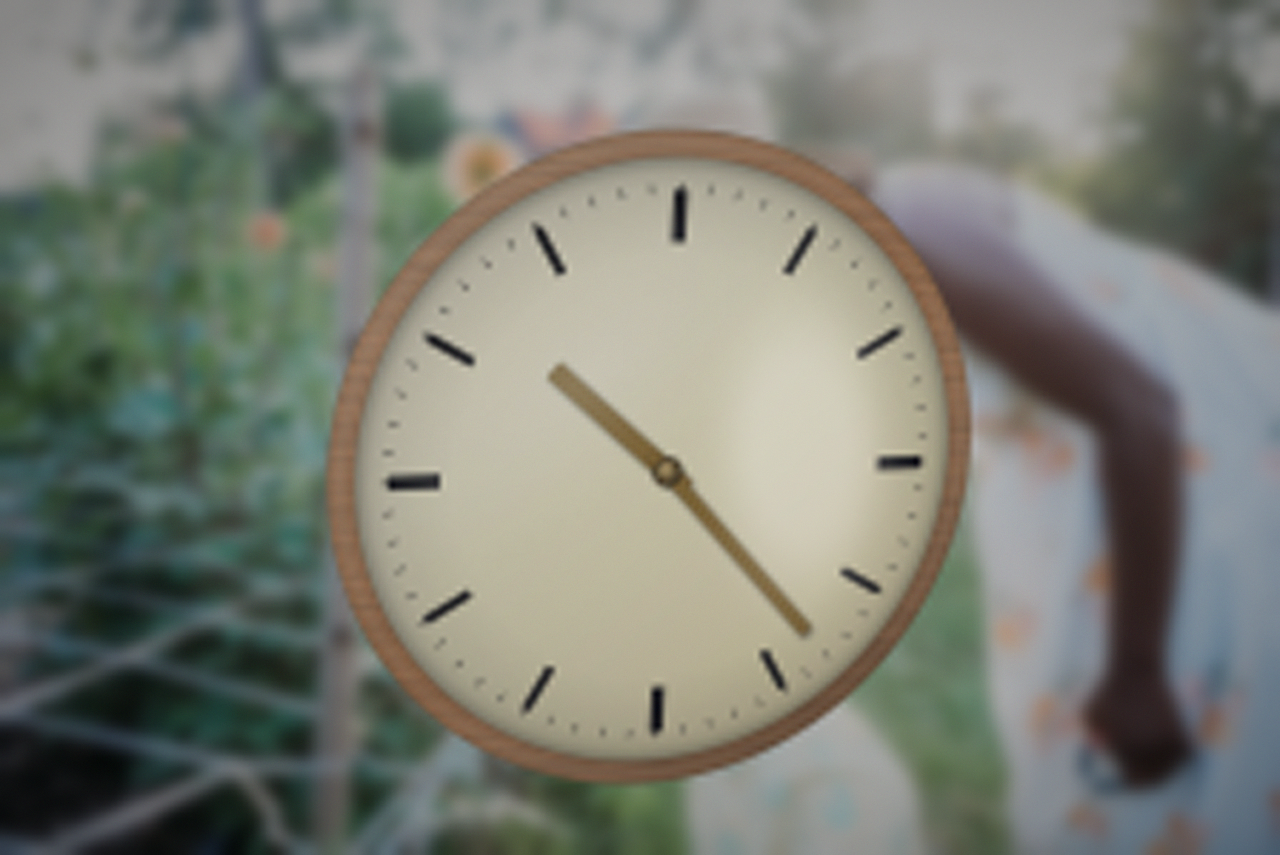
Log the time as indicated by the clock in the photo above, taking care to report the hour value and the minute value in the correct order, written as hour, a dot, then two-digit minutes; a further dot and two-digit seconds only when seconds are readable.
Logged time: 10.23
